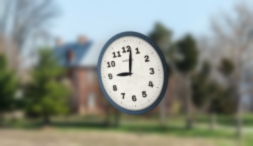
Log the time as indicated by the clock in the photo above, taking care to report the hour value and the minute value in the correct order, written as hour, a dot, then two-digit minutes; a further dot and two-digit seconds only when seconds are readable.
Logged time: 9.02
